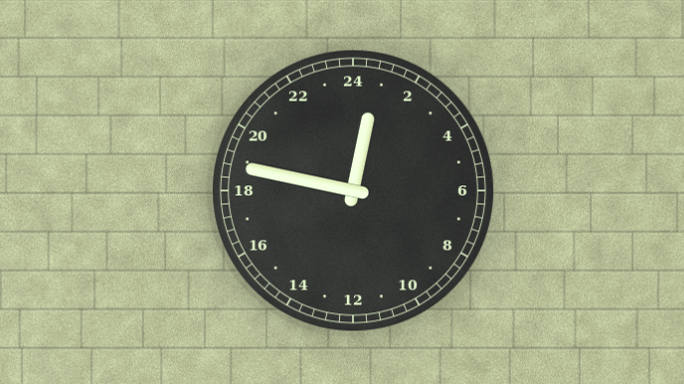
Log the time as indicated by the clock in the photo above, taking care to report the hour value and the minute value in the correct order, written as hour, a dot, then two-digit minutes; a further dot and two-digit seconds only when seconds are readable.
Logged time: 0.47
